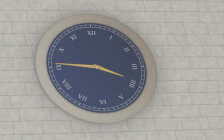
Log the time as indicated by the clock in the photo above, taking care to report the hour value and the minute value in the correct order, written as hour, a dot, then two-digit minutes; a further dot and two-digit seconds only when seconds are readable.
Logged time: 3.46
